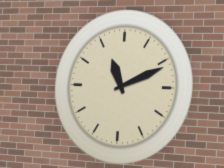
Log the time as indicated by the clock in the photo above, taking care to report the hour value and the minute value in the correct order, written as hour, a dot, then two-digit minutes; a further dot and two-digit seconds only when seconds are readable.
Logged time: 11.11
